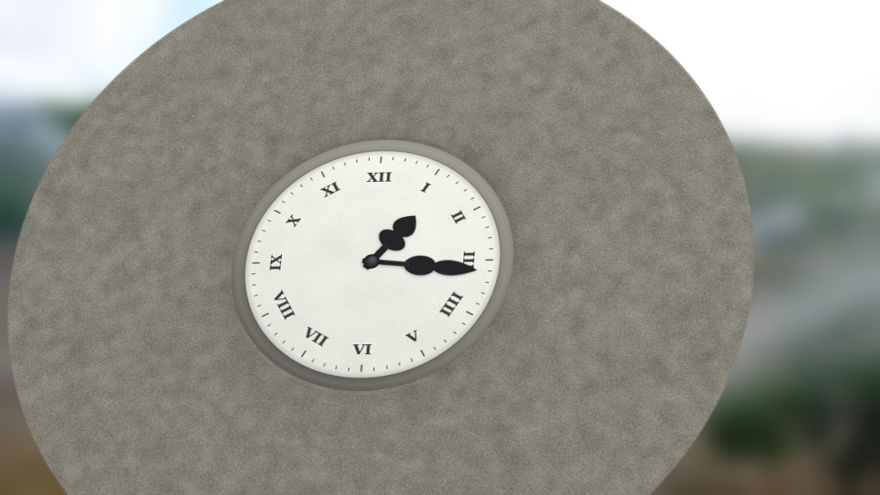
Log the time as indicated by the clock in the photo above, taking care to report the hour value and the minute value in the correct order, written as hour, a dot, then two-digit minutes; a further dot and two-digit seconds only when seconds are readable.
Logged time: 1.16
